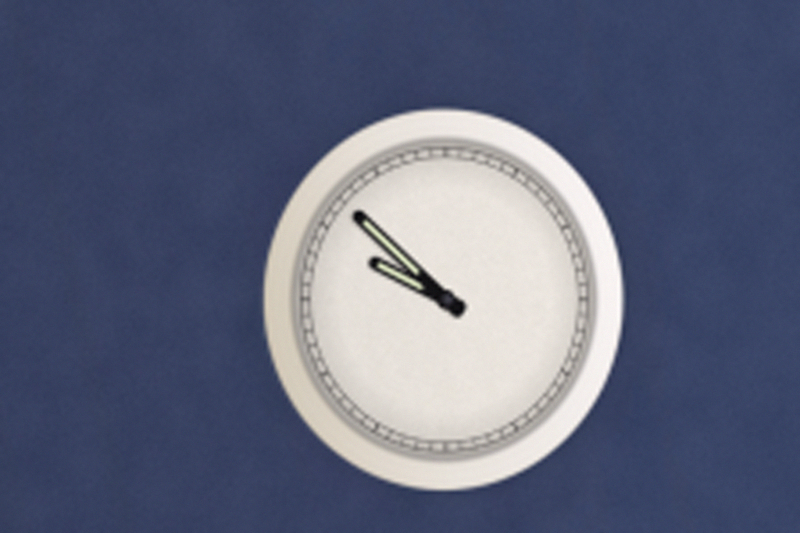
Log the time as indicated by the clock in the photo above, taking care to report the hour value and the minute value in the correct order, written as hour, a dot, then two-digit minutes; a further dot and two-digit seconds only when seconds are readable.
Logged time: 9.52
